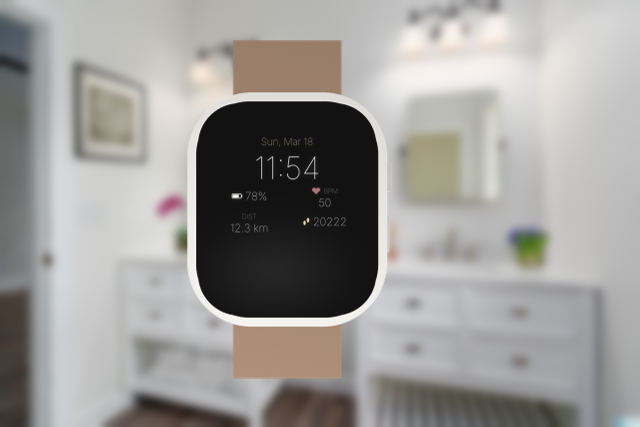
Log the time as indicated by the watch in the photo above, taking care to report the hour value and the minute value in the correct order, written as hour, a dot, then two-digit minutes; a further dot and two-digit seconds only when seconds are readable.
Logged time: 11.54
